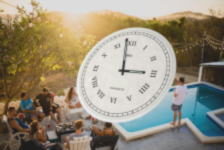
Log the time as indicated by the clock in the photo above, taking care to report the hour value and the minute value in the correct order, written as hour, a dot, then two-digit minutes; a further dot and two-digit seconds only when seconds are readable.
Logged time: 2.58
